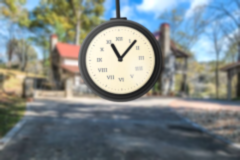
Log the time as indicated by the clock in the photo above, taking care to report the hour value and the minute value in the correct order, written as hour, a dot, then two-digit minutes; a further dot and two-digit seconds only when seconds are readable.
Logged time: 11.07
